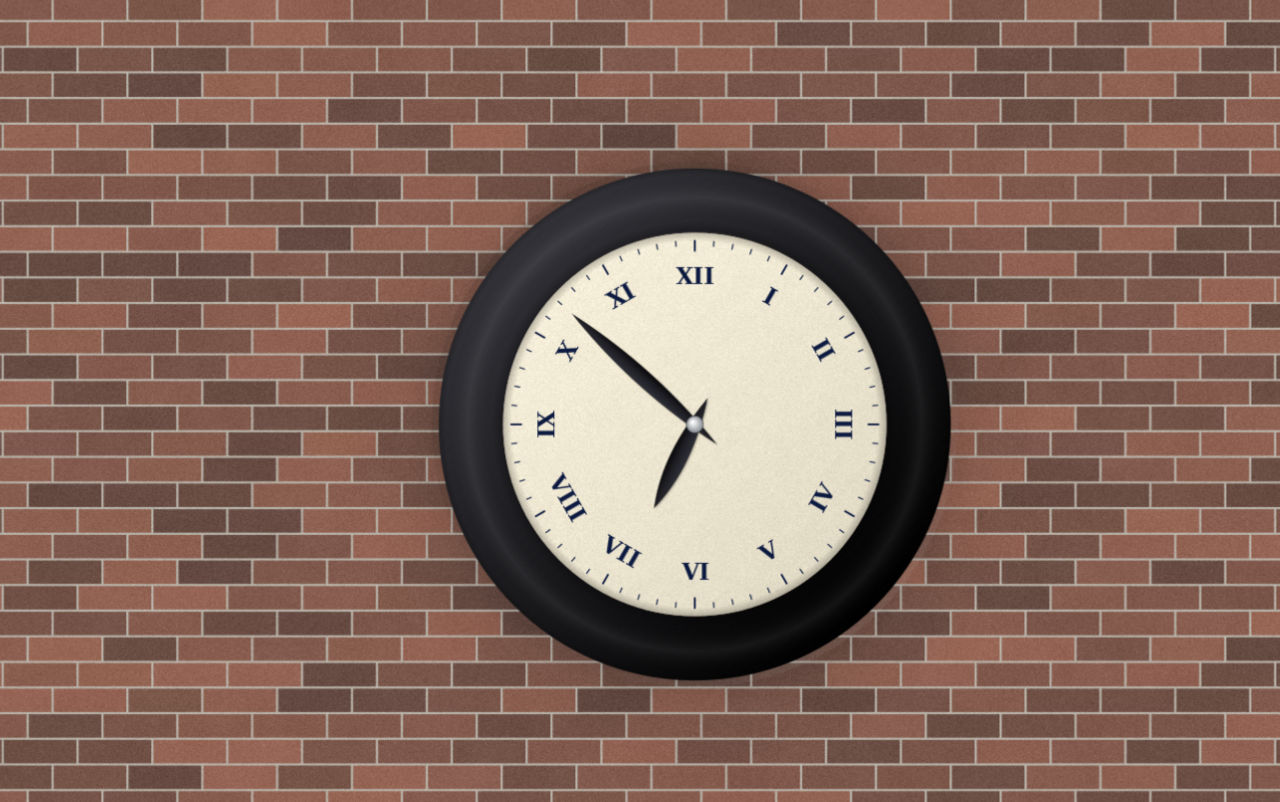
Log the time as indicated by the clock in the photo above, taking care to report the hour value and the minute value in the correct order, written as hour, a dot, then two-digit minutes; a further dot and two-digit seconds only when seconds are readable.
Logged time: 6.52
